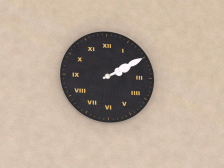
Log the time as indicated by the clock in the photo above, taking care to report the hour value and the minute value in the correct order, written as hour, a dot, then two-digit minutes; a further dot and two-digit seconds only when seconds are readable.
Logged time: 2.10
